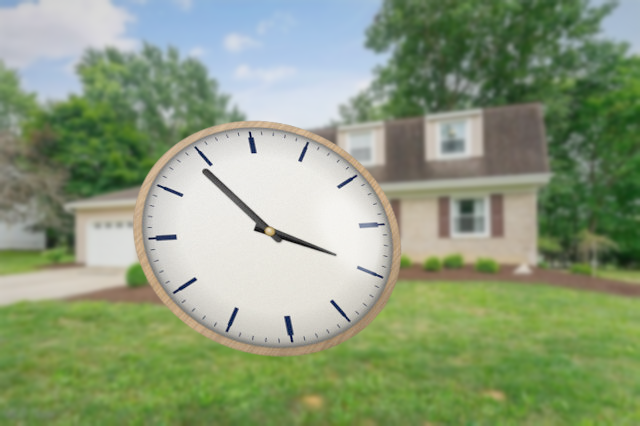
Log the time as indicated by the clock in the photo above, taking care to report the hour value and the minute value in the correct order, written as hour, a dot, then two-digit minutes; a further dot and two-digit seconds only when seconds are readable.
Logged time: 3.54
